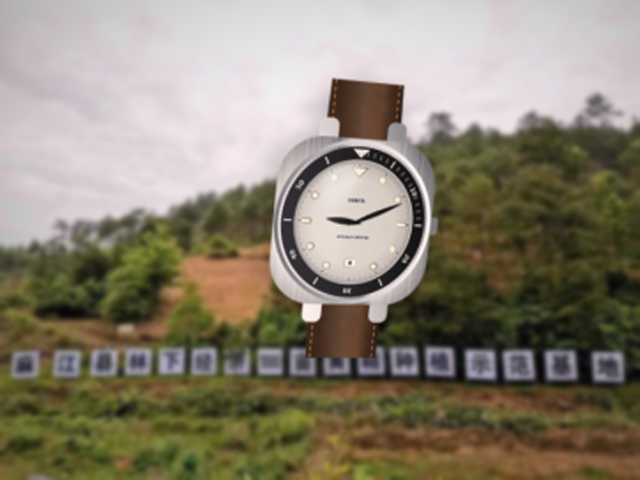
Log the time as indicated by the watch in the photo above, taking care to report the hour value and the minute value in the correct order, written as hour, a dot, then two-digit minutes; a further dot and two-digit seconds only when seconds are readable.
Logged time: 9.11
